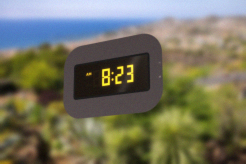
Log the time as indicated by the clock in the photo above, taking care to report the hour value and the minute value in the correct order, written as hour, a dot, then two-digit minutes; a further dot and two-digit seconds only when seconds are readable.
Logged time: 8.23
